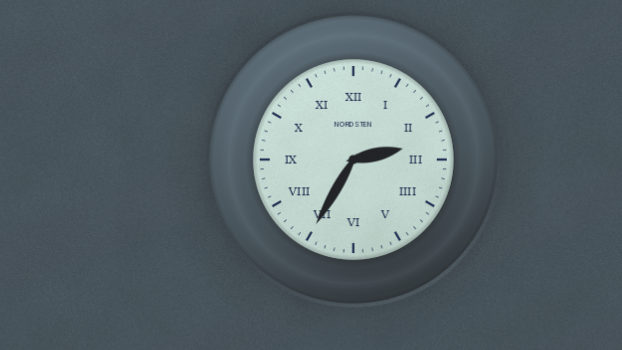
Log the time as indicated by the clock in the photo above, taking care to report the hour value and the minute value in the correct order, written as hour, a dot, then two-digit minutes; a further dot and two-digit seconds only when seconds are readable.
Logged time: 2.35
